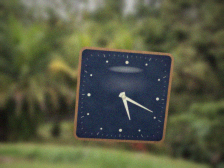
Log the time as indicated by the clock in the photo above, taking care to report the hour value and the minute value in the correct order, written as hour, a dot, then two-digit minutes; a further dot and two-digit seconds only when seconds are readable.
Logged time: 5.19
